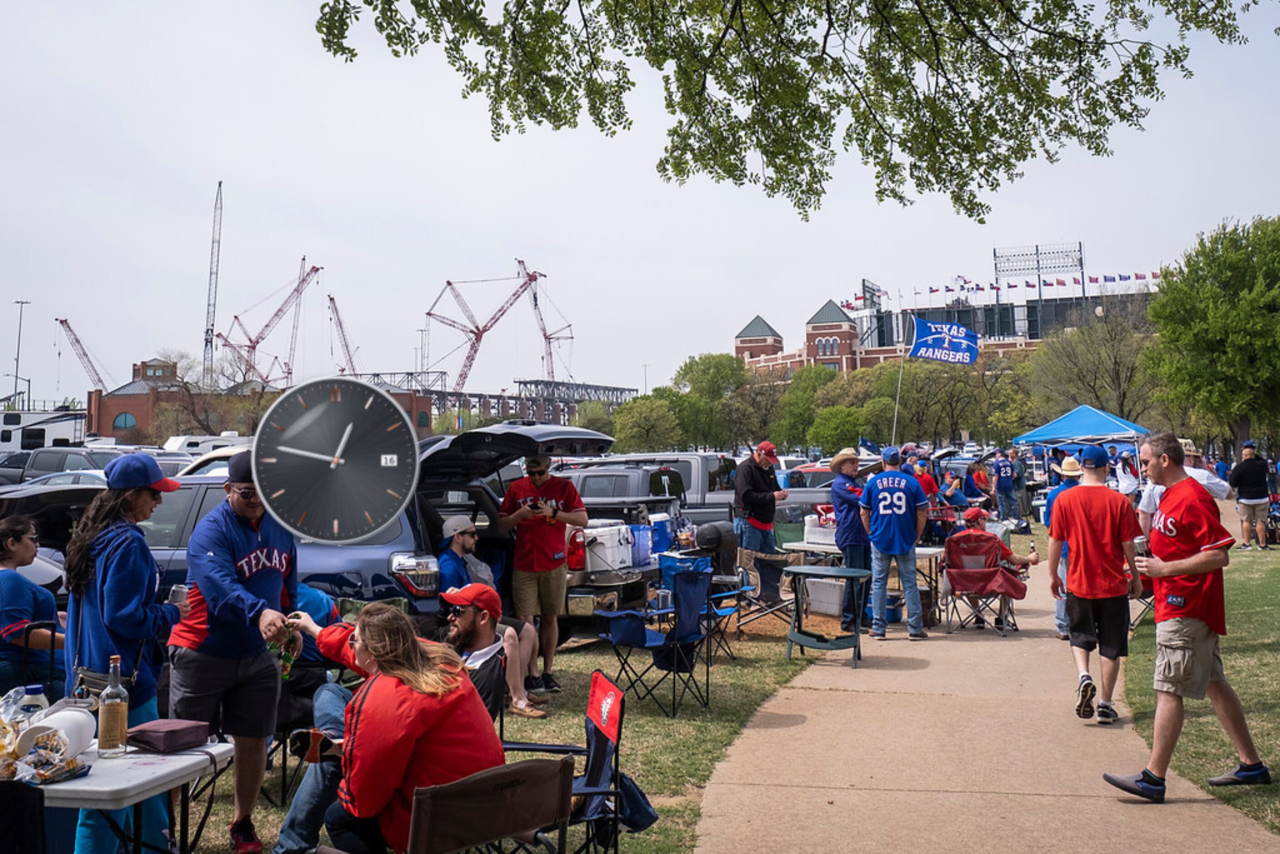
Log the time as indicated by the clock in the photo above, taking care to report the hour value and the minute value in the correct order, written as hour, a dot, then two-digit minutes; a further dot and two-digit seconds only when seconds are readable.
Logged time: 12.47
